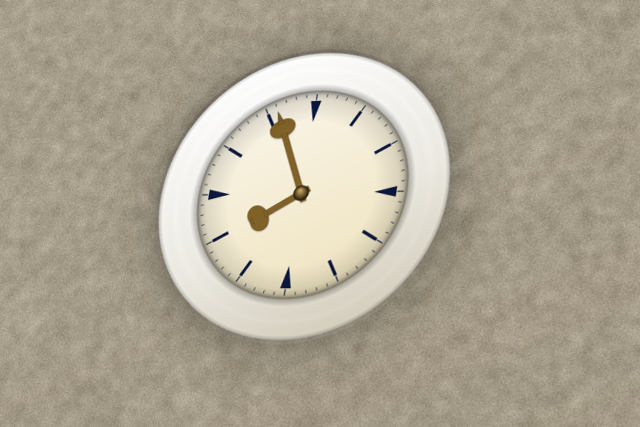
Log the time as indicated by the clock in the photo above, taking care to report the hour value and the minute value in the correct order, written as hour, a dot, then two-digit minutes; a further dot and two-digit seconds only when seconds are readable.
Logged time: 7.56
